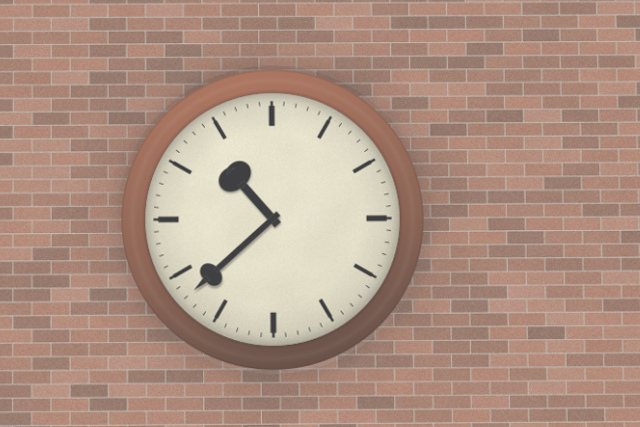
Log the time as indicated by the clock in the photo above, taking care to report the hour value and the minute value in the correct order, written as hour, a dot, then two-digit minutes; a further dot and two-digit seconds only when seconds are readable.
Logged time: 10.38
